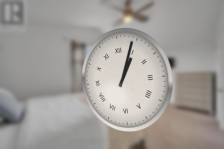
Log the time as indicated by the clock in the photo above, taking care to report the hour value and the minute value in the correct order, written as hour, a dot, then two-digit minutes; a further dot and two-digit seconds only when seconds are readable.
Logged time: 1.04
